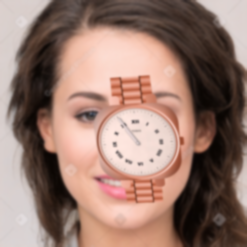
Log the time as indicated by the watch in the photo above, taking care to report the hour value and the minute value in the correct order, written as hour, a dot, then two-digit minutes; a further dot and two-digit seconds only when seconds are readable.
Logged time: 10.55
